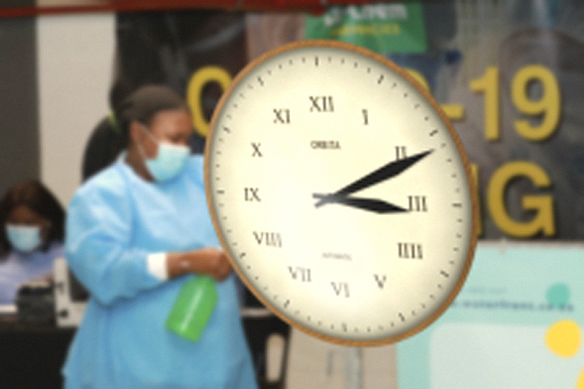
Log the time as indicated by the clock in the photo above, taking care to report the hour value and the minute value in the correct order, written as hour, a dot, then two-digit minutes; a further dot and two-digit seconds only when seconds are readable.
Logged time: 3.11
